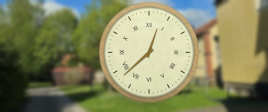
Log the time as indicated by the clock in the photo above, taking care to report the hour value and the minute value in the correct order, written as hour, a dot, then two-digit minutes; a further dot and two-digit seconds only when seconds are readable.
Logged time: 12.38
